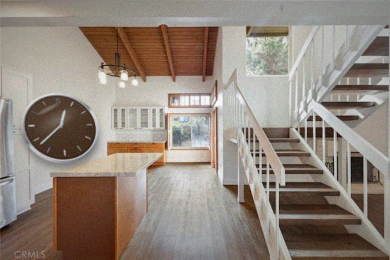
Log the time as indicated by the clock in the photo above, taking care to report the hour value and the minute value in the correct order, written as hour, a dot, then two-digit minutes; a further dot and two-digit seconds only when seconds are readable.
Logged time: 12.38
